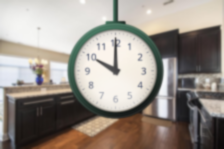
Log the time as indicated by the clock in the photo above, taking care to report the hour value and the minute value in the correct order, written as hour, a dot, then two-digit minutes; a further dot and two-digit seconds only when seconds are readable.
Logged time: 10.00
